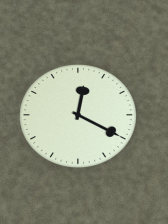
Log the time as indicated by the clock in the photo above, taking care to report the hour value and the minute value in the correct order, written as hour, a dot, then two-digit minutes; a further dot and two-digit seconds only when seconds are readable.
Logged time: 12.20
